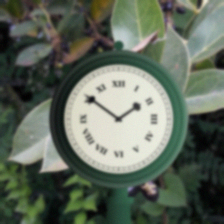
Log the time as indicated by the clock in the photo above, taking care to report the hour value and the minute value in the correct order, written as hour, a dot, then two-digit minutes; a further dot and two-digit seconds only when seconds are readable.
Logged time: 1.51
